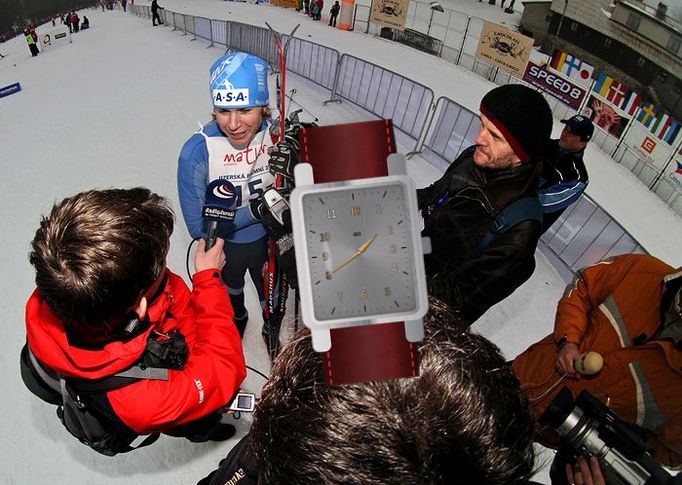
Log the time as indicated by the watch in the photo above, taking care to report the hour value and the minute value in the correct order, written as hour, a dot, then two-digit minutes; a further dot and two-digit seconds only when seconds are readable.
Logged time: 1.40
